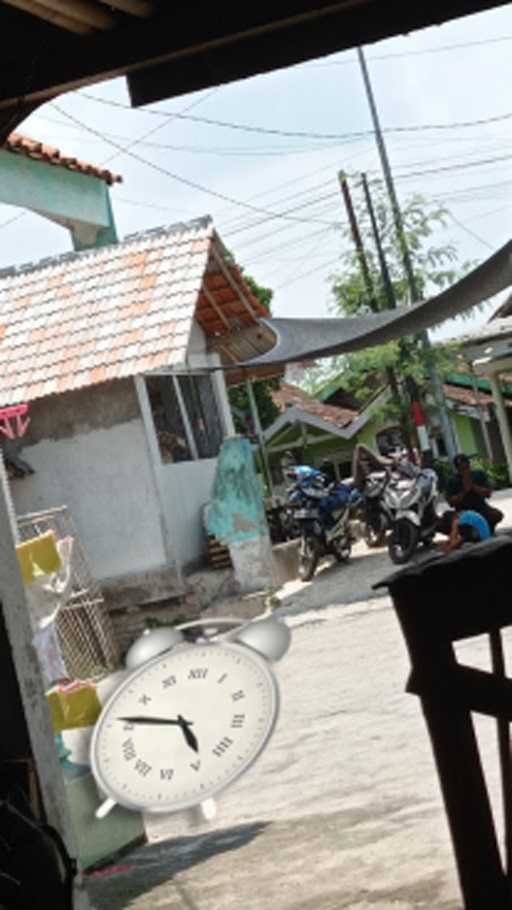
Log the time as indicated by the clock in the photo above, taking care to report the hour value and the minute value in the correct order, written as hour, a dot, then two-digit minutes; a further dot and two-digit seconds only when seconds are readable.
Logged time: 4.46
